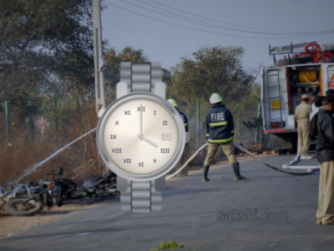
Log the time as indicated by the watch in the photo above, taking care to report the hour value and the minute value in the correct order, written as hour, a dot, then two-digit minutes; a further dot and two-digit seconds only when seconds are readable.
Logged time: 4.00
